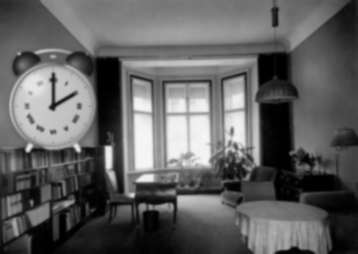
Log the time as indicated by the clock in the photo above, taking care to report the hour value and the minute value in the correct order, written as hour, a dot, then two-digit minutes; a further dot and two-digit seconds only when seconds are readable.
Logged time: 2.00
